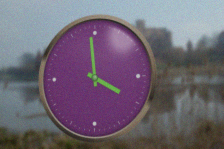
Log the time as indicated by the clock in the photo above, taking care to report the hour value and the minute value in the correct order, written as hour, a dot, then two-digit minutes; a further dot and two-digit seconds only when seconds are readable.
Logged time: 3.59
